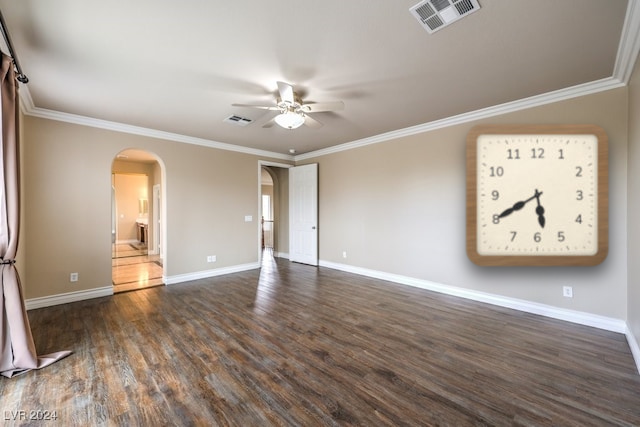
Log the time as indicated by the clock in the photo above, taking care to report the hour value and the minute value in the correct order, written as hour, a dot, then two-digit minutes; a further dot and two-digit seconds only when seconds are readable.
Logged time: 5.40
